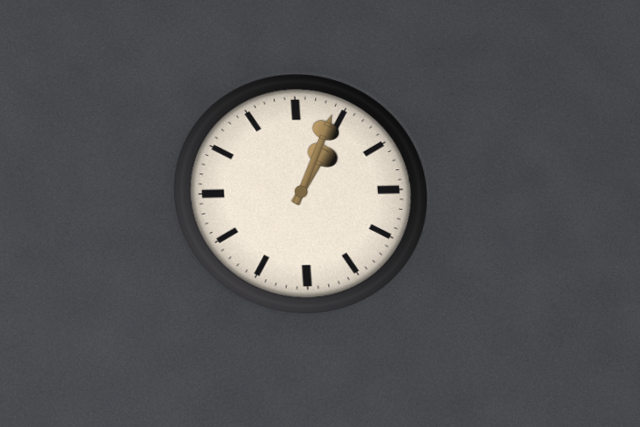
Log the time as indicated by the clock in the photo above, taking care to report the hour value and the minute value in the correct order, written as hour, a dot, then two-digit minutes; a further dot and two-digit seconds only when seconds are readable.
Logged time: 1.04
